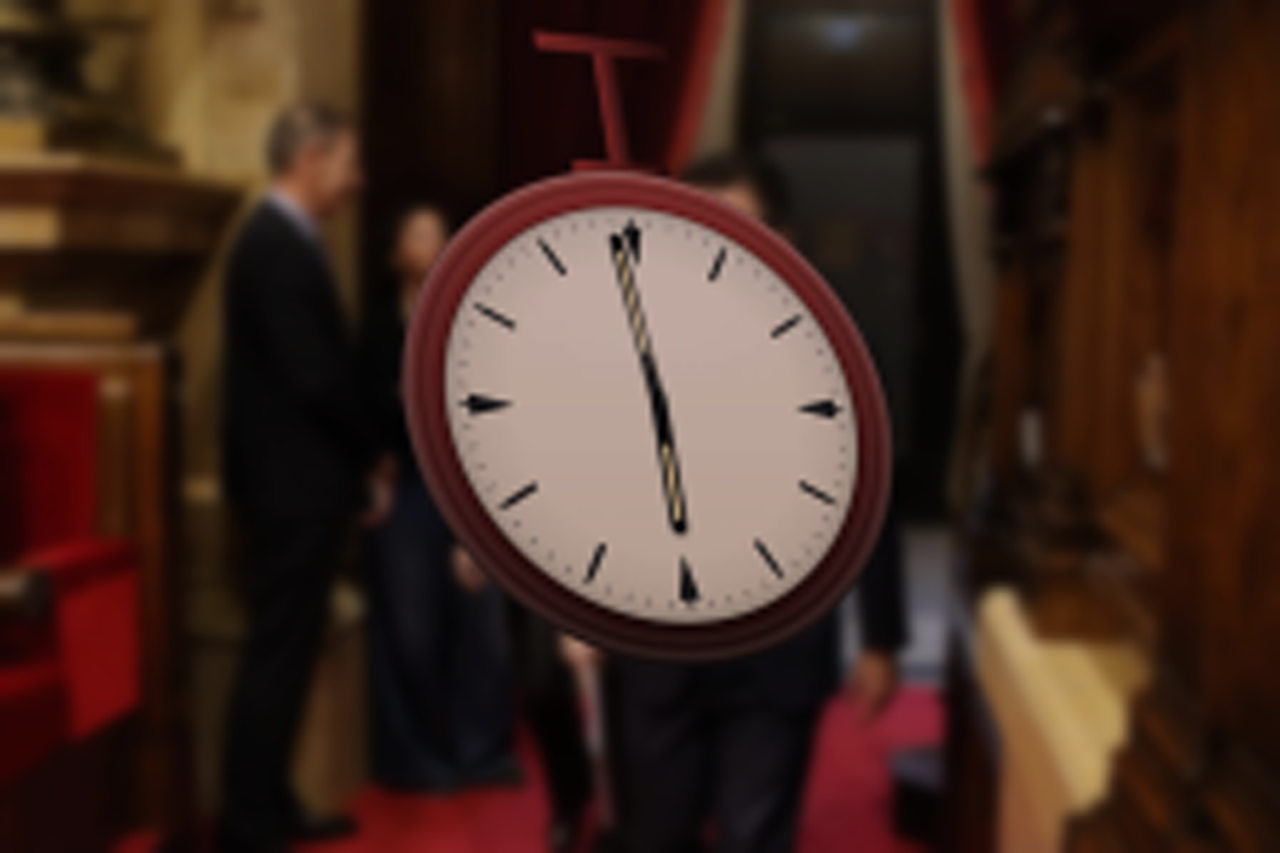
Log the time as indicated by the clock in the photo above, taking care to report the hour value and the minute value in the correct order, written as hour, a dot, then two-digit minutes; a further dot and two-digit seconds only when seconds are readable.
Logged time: 5.59
